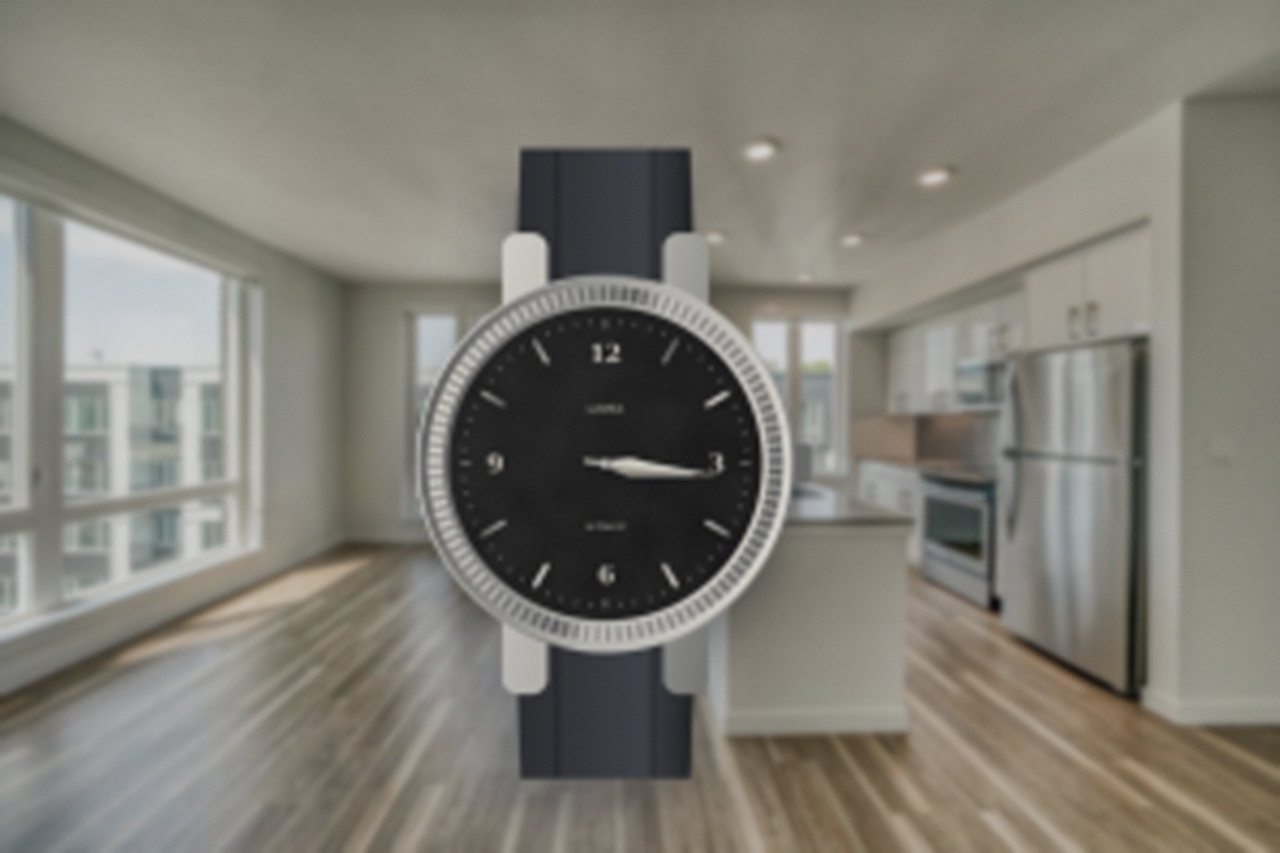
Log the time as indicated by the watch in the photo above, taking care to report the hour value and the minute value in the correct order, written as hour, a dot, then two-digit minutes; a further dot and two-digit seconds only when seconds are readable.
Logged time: 3.16
